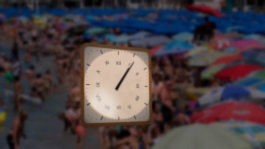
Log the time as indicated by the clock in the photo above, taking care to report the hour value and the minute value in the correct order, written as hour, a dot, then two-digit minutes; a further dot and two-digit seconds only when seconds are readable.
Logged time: 1.06
